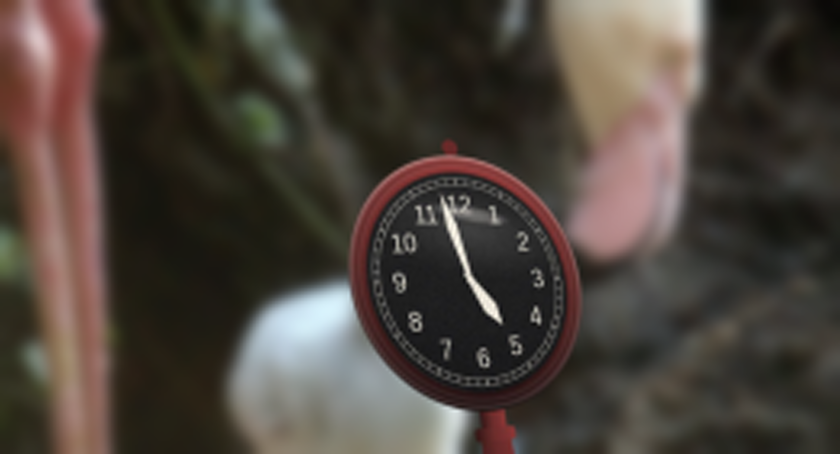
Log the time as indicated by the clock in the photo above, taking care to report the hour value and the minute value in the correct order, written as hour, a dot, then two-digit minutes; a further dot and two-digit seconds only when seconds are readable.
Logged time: 4.58
